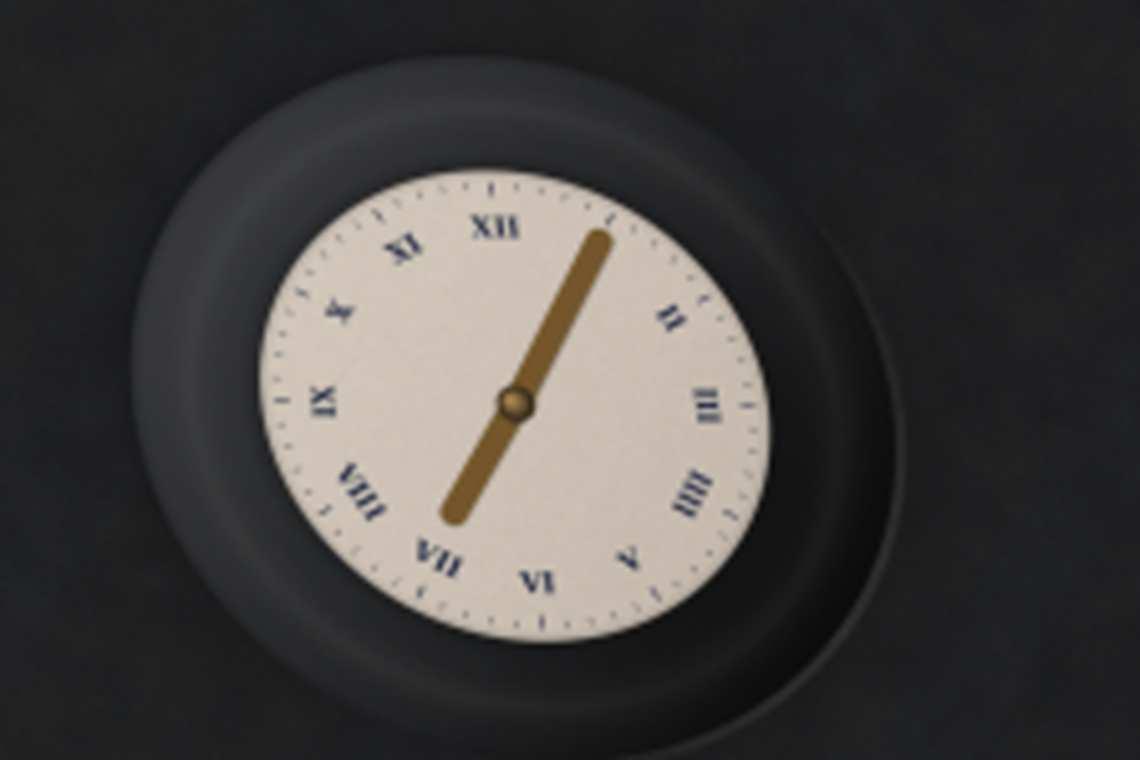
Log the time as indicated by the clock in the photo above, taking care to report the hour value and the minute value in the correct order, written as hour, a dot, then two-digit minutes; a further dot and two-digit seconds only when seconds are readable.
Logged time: 7.05
